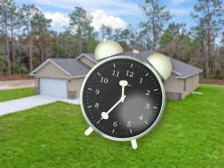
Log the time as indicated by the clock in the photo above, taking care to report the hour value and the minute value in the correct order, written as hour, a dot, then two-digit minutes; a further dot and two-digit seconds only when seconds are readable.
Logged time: 11.35
